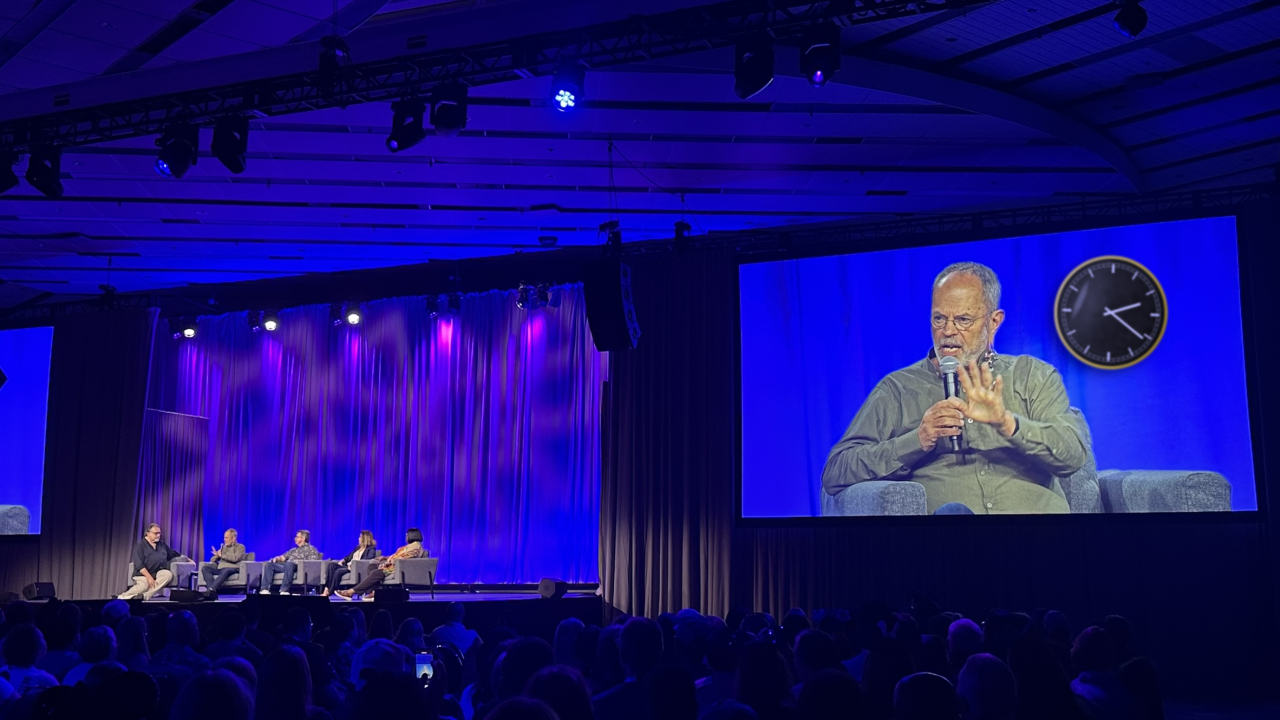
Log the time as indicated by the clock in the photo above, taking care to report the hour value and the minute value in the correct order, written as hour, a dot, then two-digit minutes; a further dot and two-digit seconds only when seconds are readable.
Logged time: 2.21
